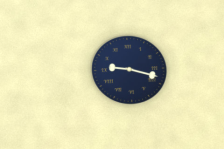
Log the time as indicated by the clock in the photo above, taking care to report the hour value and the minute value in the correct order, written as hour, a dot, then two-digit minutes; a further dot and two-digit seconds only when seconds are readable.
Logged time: 9.18
